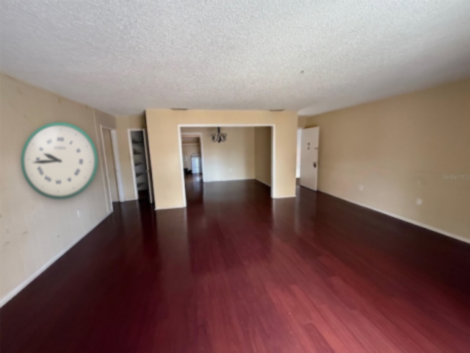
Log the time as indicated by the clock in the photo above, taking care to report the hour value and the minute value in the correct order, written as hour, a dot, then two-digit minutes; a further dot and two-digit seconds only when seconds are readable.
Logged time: 9.44
